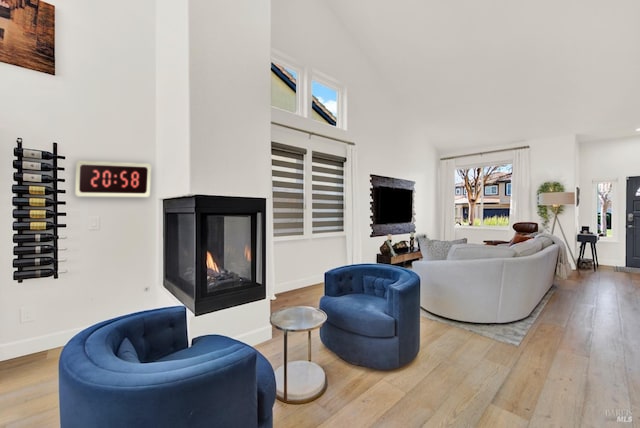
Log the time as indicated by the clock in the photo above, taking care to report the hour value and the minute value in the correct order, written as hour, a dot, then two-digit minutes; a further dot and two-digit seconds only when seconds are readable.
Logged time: 20.58
